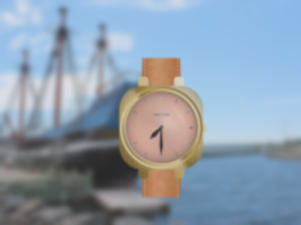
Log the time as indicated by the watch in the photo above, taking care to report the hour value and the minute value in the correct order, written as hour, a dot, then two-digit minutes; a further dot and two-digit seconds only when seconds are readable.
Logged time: 7.30
